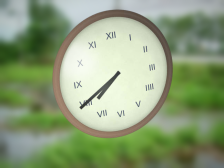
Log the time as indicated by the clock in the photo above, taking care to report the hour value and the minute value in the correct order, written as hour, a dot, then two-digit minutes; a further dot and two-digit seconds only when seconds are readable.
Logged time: 7.40
